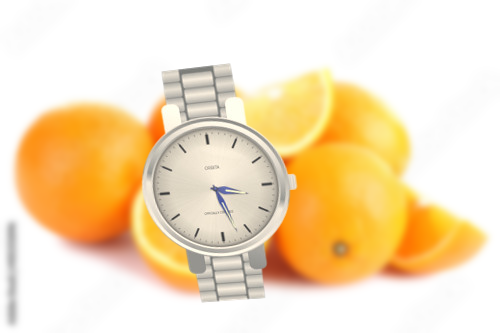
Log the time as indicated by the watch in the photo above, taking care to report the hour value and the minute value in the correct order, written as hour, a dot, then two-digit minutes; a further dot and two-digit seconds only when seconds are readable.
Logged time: 3.27
